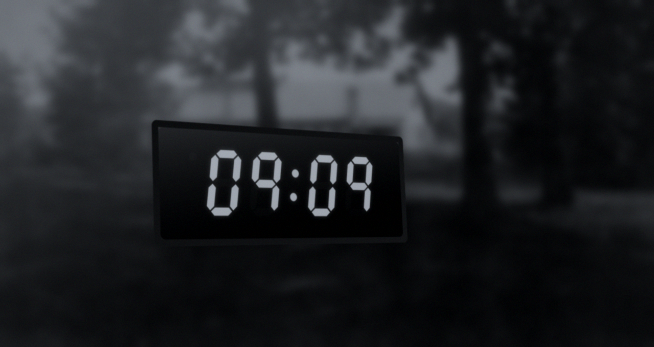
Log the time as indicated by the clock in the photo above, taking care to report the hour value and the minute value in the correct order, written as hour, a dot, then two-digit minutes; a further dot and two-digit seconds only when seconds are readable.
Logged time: 9.09
